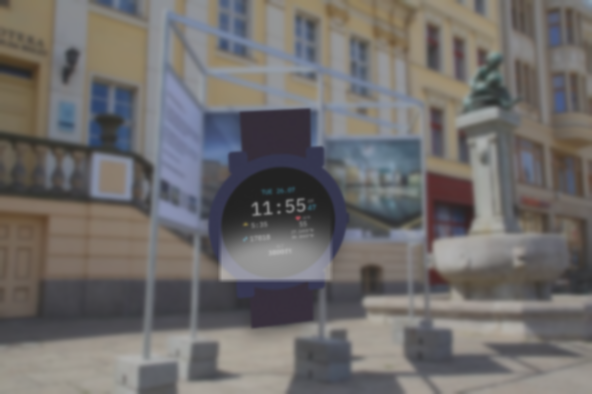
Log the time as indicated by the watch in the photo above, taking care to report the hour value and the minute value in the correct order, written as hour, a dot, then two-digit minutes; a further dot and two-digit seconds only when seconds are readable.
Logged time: 11.55
